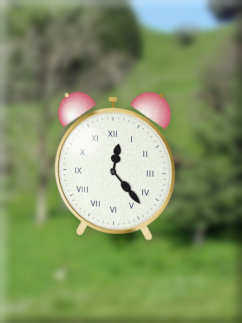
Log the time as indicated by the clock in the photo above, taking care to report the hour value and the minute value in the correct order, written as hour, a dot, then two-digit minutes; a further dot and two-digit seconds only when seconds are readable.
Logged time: 12.23
